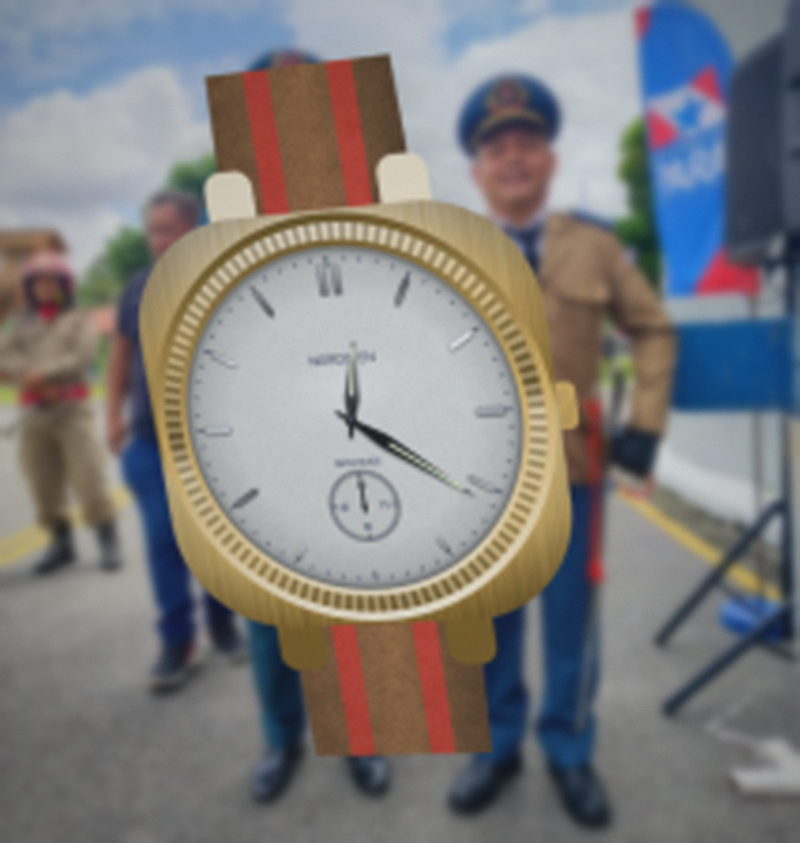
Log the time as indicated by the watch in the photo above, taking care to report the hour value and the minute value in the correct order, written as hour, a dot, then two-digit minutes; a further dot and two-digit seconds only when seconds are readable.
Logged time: 12.21
